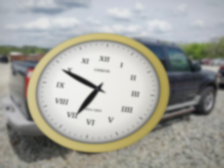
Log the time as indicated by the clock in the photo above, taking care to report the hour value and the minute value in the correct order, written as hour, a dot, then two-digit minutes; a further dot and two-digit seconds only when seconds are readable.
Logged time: 6.49
